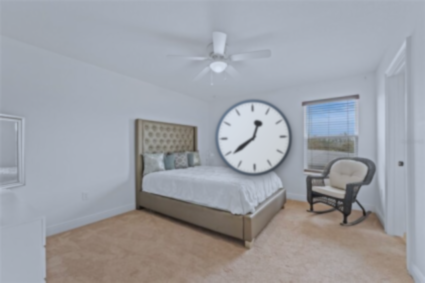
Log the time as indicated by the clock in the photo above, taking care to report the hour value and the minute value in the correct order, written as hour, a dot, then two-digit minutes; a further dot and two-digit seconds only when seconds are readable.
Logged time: 12.39
